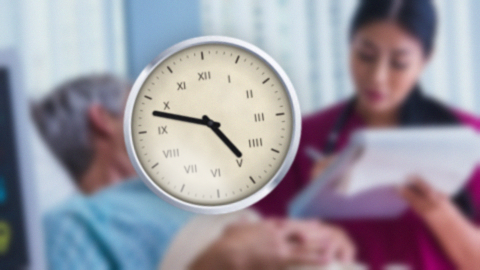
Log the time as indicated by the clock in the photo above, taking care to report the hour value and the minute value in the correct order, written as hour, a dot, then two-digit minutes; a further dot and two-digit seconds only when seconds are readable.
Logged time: 4.48
